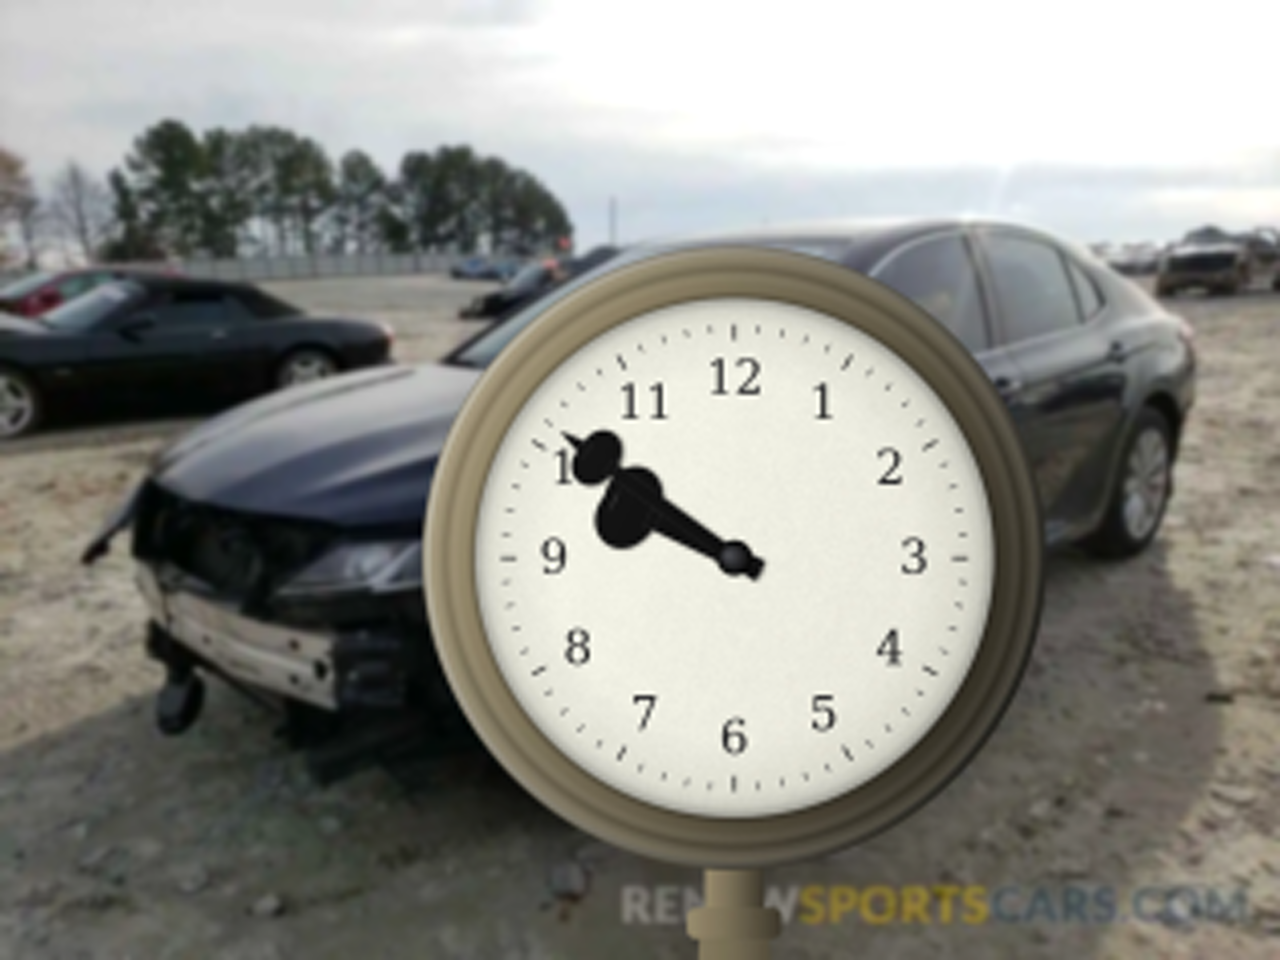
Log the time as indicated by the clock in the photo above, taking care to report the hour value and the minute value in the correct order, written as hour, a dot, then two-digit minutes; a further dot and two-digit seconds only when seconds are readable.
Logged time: 9.51
